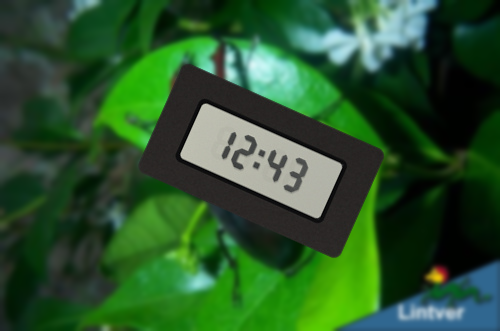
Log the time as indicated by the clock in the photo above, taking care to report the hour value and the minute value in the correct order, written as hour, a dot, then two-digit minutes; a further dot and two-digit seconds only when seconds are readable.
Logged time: 12.43
